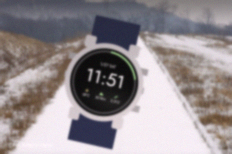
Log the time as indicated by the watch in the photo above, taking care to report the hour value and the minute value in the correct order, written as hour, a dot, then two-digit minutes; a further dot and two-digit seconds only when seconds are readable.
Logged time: 11.51
